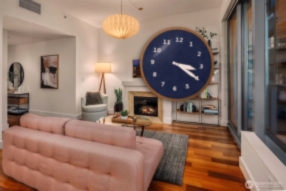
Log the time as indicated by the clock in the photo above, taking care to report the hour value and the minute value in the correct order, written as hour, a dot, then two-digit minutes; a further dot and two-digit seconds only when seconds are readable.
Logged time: 3.20
